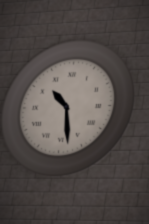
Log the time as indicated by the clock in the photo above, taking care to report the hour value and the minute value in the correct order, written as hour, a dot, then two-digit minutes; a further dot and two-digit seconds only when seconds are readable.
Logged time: 10.28
